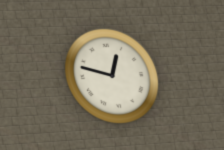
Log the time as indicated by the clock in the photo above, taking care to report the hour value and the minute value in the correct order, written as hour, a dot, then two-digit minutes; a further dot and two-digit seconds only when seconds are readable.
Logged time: 12.48
